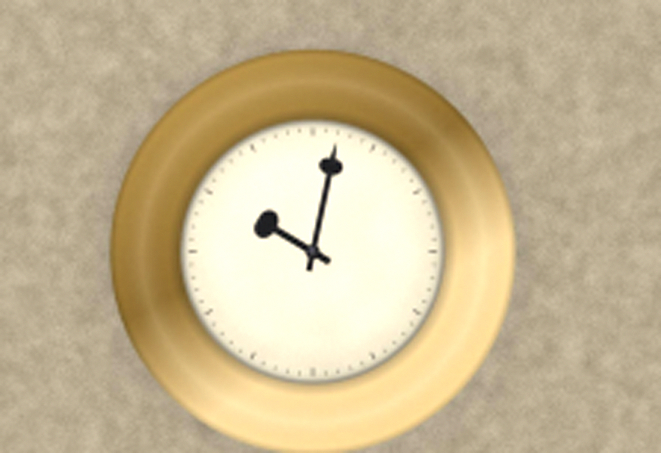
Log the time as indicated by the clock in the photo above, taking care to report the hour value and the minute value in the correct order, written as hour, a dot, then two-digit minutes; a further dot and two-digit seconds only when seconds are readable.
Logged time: 10.02
